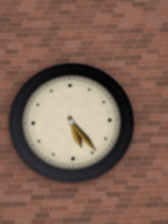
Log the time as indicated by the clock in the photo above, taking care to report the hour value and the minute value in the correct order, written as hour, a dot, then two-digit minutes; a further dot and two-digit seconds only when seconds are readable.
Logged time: 5.24
